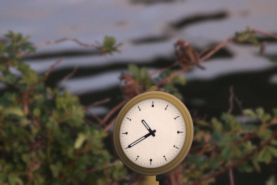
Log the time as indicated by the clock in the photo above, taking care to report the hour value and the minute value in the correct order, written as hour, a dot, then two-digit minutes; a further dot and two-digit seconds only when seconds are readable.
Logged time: 10.40
